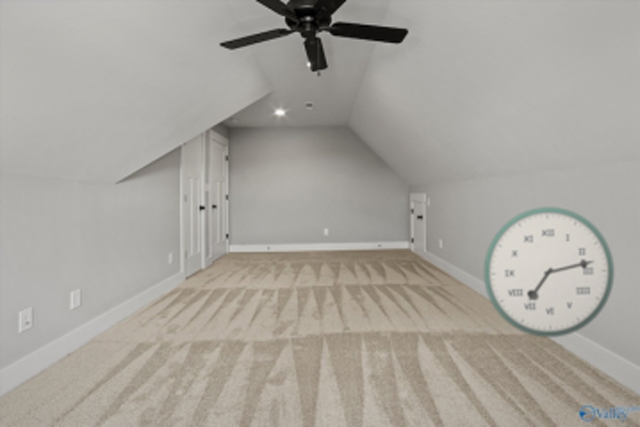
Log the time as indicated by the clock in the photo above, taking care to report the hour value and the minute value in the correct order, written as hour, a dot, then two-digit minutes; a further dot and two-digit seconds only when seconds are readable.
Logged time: 7.13
